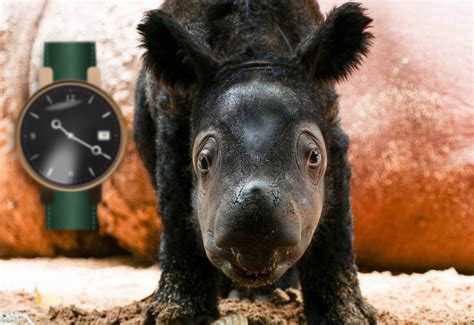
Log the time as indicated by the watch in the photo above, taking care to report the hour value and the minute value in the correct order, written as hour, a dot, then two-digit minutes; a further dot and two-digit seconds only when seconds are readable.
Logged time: 10.20
